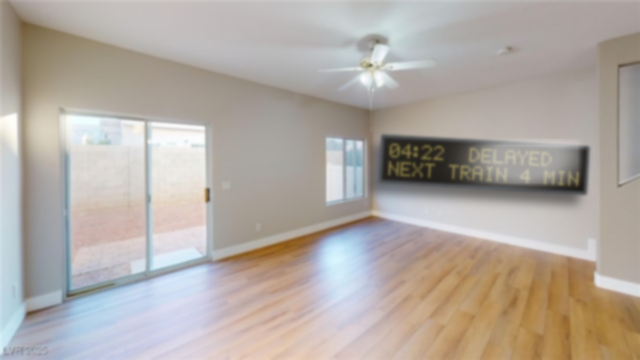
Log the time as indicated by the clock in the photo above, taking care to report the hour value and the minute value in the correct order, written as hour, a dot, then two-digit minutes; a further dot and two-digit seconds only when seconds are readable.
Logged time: 4.22
